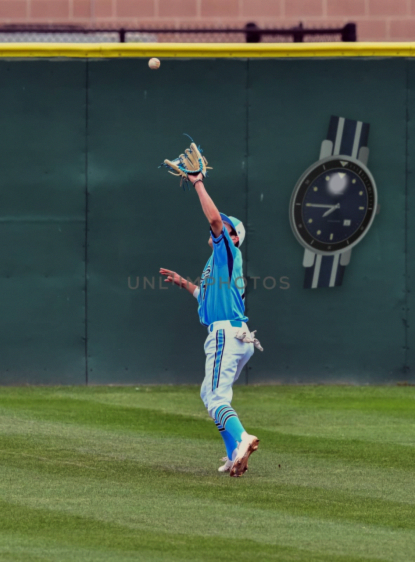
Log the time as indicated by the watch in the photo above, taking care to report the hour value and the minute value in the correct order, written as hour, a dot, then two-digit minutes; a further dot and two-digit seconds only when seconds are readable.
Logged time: 7.45
